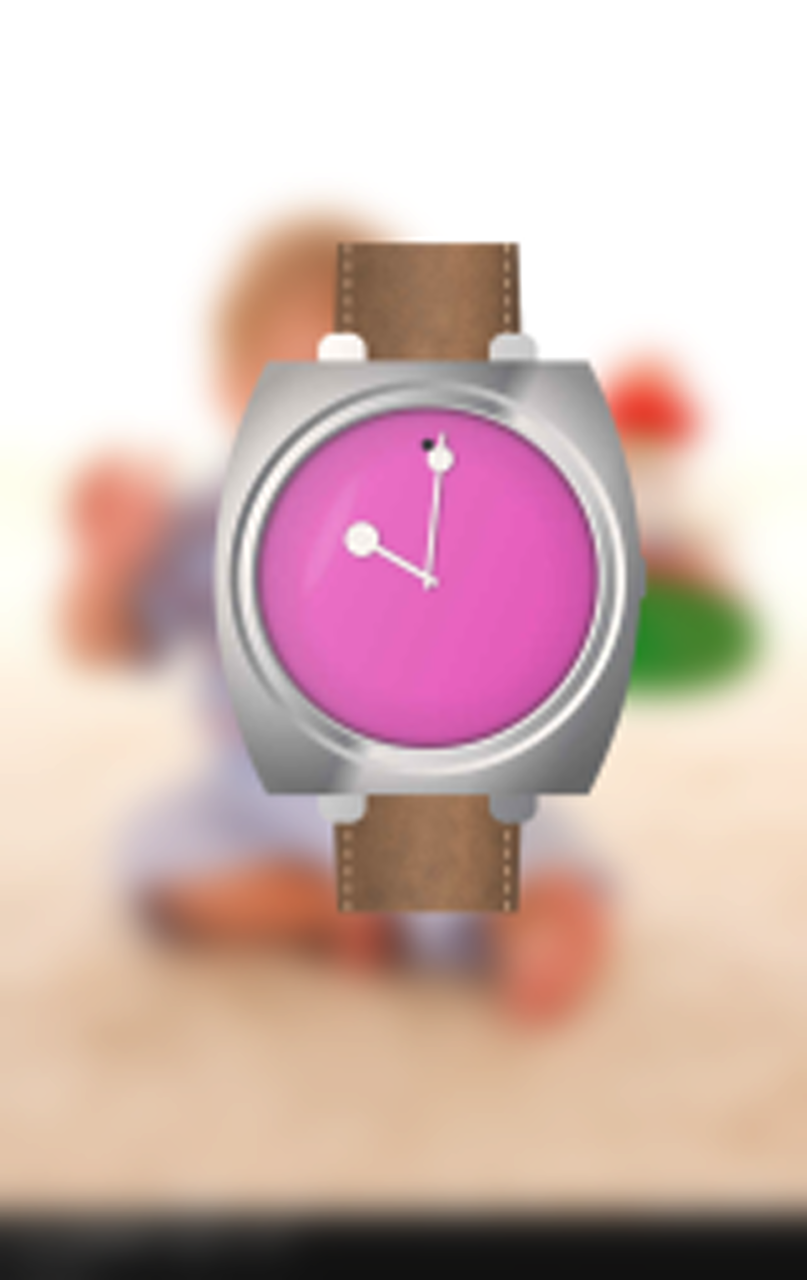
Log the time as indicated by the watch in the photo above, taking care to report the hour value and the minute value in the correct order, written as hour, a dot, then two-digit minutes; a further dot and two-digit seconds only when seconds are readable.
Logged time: 10.01
